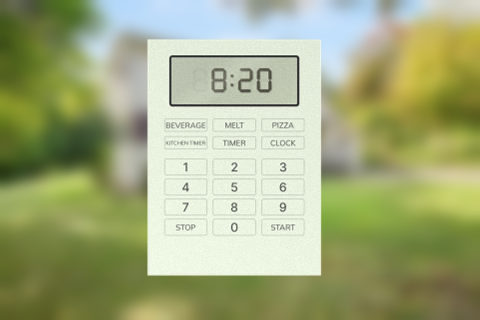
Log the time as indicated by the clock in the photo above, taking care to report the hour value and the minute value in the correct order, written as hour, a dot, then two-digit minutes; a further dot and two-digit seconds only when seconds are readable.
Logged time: 8.20
